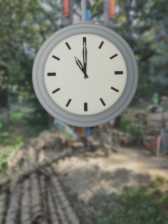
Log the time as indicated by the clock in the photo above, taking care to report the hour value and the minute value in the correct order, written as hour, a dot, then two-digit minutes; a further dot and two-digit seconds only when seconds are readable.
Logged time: 11.00
